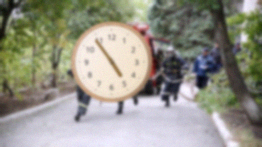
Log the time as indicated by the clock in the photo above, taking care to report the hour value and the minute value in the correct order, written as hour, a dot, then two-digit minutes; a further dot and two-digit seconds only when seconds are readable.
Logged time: 4.54
